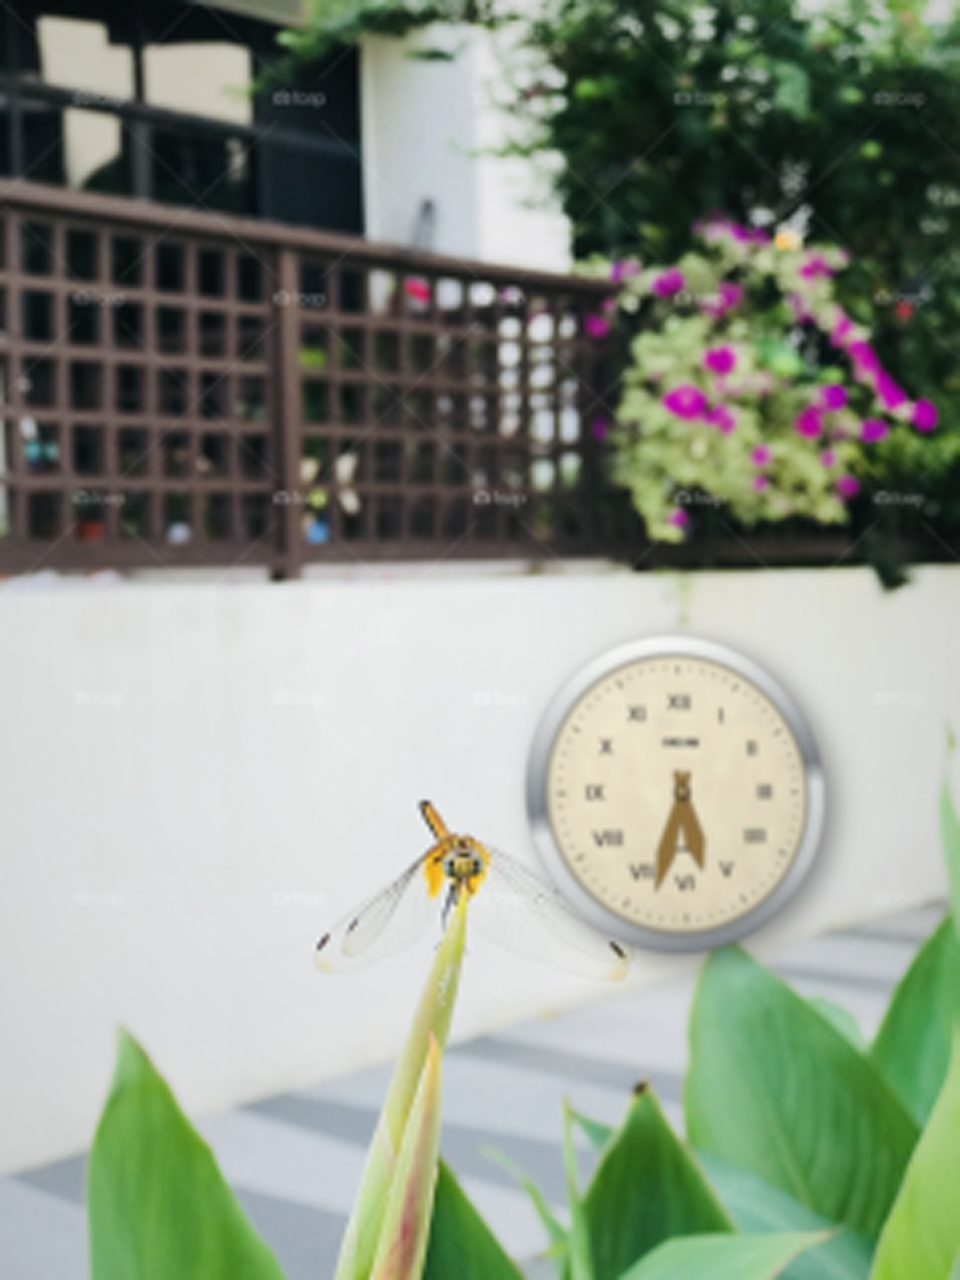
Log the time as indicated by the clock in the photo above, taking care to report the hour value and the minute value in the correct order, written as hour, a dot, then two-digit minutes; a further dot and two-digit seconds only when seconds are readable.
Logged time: 5.33
